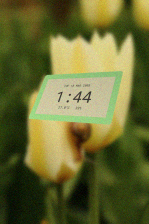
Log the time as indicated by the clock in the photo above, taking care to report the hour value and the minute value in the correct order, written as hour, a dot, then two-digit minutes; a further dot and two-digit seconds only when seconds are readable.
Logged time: 1.44
